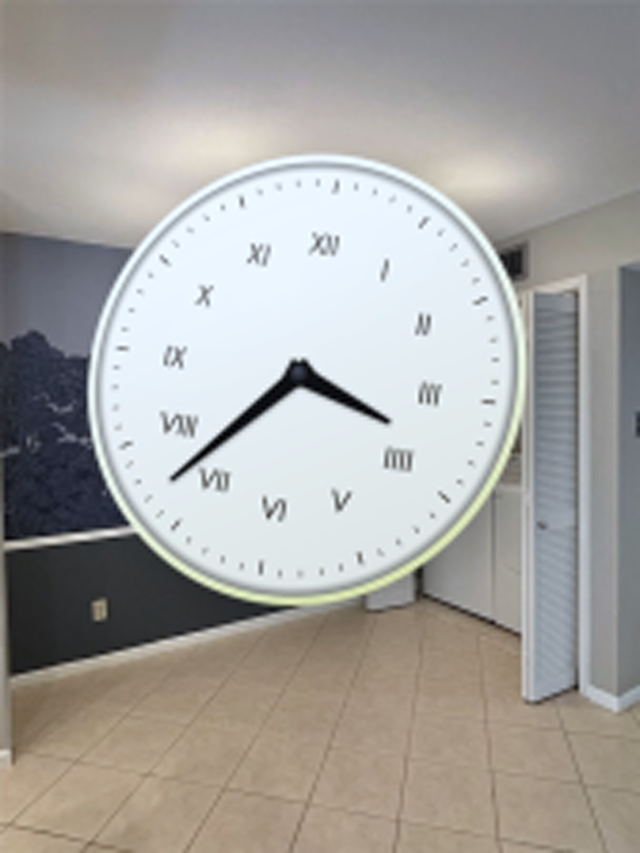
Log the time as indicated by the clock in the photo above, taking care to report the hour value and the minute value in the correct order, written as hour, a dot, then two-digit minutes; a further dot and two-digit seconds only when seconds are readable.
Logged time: 3.37
